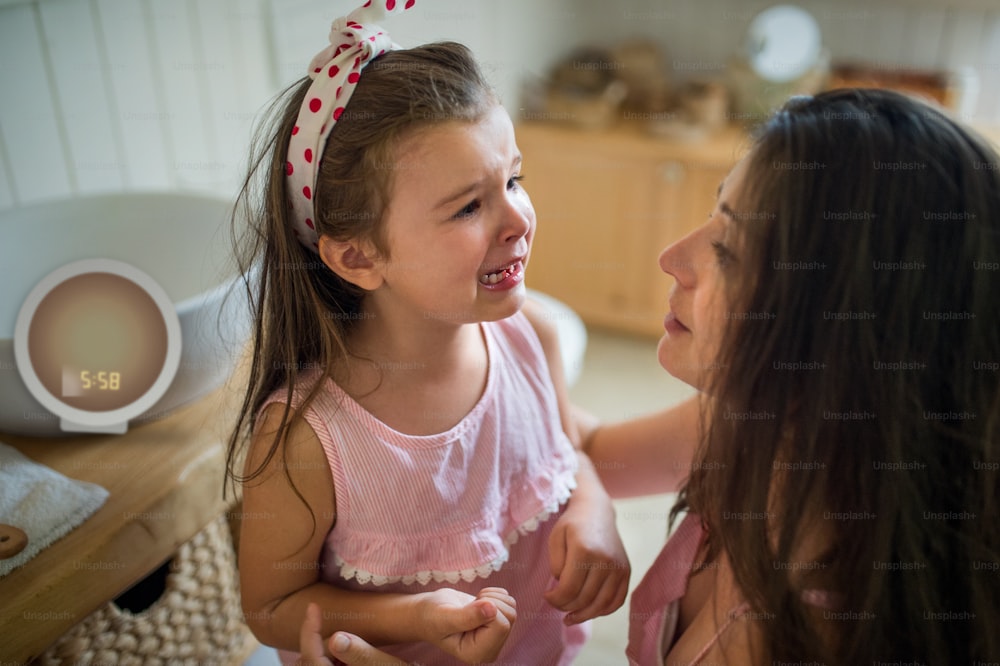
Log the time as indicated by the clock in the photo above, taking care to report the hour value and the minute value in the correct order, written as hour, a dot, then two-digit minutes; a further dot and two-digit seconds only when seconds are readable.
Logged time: 5.58
